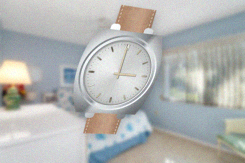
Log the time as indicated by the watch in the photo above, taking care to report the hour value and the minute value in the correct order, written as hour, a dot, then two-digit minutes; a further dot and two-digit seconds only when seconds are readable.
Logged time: 3.00
